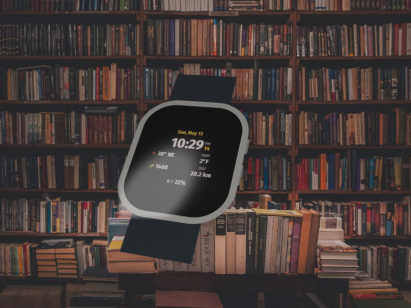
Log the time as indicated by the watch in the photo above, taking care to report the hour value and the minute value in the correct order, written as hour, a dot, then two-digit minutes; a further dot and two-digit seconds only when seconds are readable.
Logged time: 10.29
